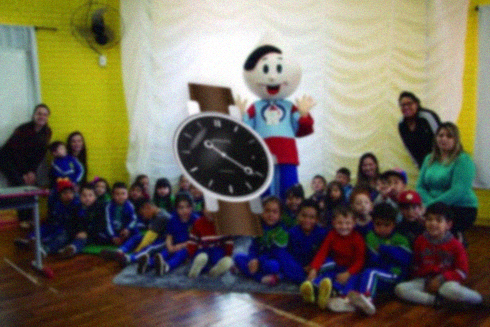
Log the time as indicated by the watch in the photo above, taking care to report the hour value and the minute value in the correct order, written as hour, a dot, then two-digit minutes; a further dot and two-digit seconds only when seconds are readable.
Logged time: 10.21
